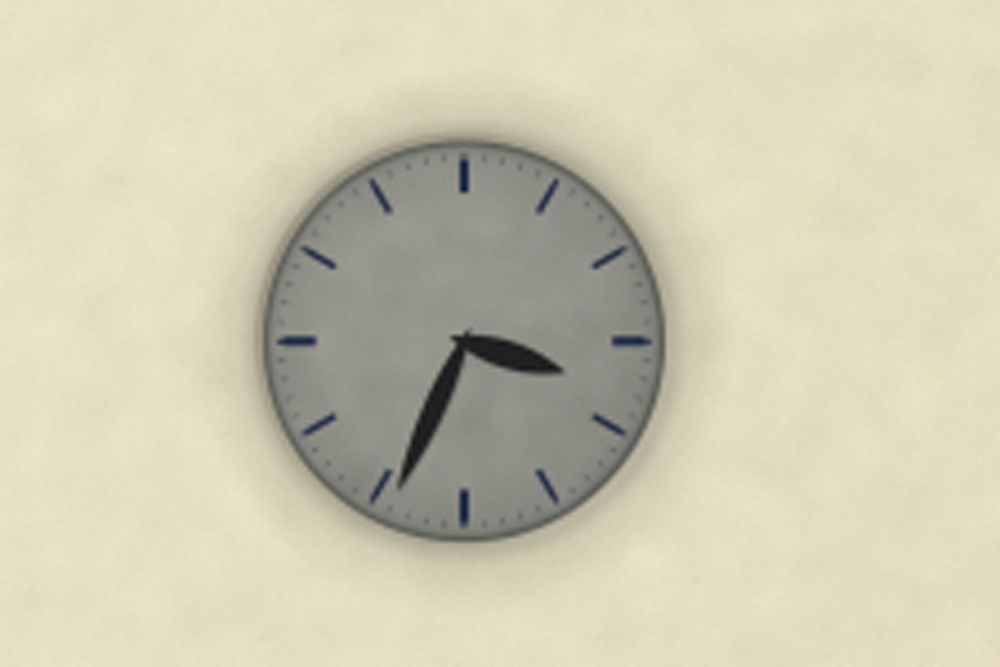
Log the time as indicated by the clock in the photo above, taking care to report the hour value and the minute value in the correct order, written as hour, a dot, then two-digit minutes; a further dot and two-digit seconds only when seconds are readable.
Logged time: 3.34
